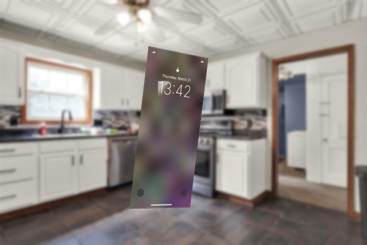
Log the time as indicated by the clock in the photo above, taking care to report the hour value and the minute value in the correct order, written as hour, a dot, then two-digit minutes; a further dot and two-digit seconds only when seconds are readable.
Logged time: 13.42
